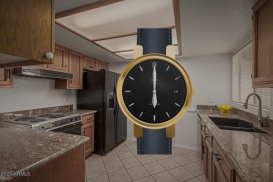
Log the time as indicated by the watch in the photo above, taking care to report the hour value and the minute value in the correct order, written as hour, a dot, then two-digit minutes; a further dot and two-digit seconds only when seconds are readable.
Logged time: 6.00
